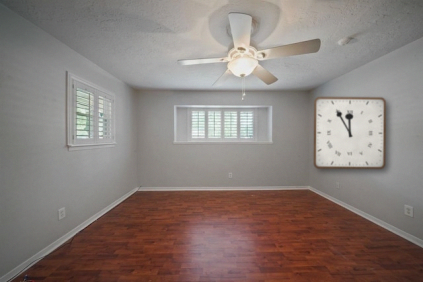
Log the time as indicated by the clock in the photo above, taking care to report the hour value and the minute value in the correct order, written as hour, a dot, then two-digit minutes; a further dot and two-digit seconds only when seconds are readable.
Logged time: 11.55
